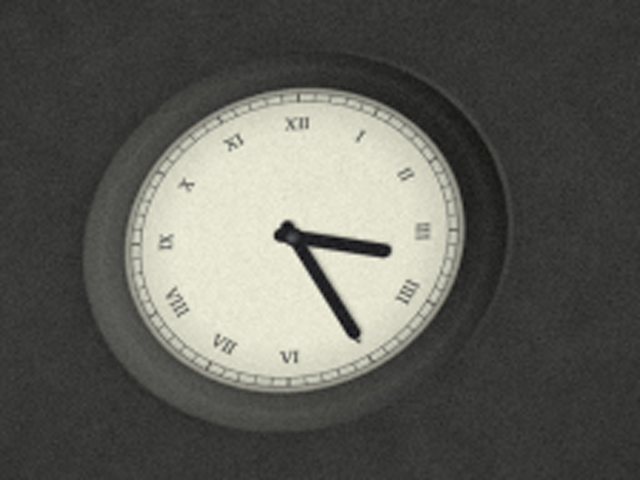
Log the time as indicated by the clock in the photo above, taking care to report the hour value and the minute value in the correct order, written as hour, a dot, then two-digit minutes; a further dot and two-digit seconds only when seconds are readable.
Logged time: 3.25
